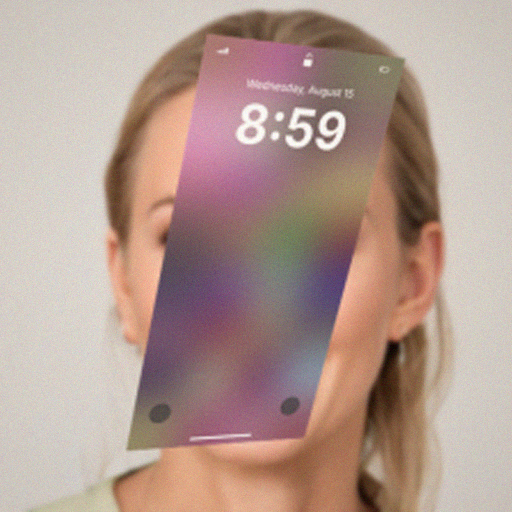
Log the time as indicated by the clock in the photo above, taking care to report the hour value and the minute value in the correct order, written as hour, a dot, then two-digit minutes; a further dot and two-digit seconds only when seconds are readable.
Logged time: 8.59
